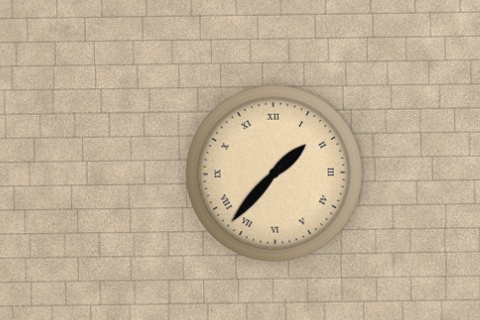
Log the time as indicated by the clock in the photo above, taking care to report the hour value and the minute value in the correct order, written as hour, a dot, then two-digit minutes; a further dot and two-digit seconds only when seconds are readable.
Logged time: 1.37
